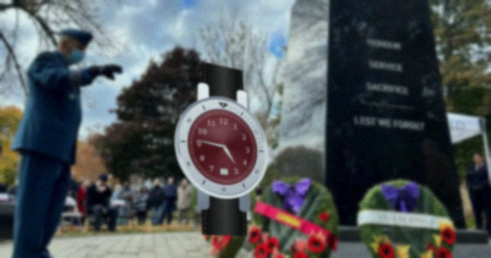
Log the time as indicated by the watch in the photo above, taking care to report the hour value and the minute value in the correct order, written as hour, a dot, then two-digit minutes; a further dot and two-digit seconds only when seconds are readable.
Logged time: 4.46
